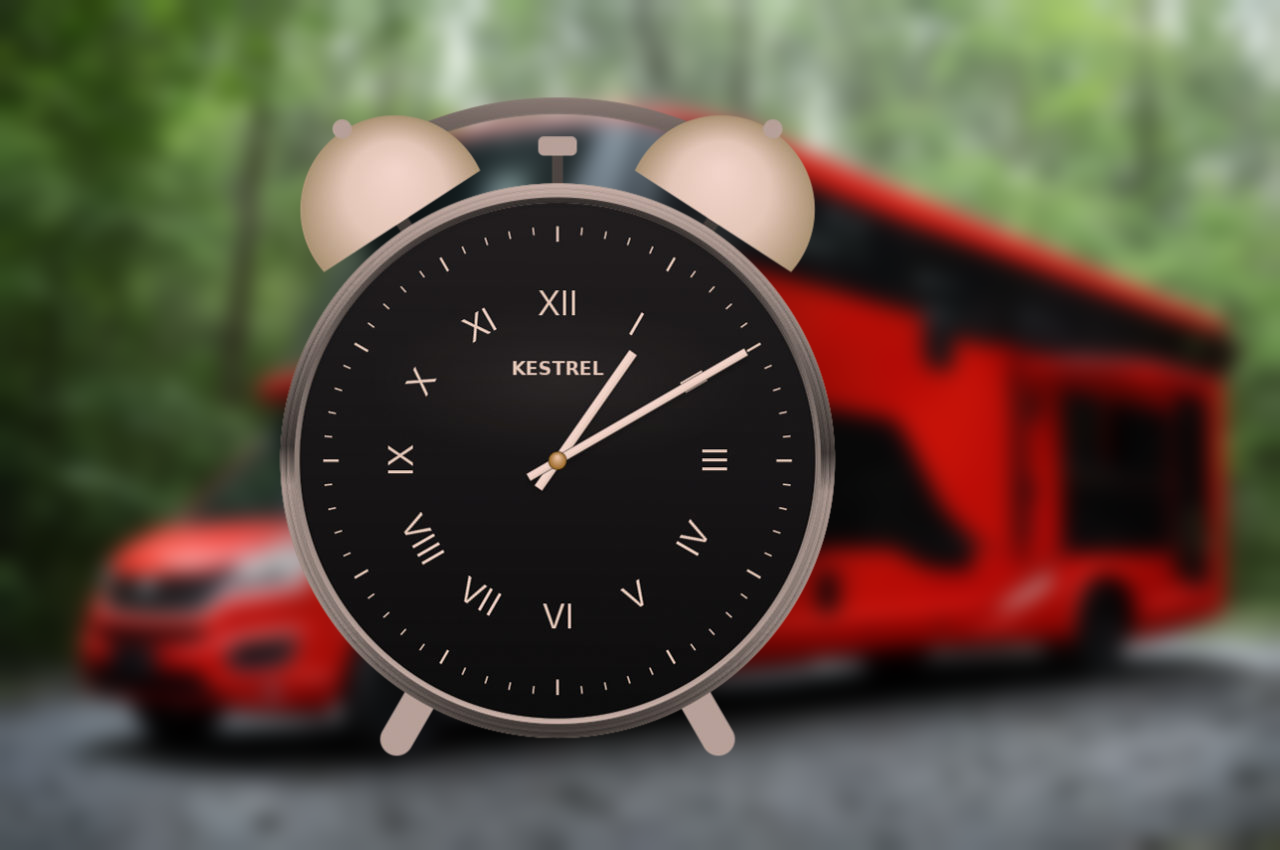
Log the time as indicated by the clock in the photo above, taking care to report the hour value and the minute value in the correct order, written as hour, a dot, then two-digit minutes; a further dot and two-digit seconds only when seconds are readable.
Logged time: 1.10
